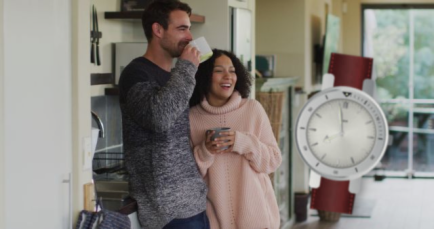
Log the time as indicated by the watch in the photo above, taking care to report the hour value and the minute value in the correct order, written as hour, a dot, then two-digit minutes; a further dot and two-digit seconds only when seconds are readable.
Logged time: 7.58
